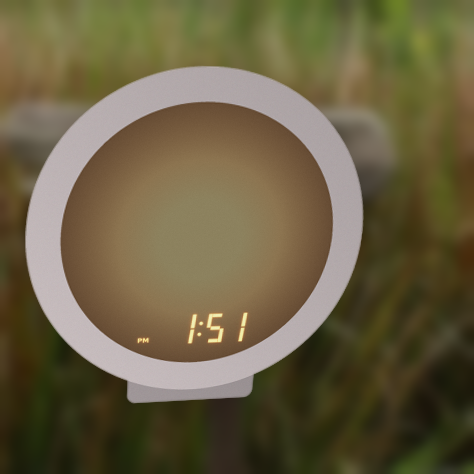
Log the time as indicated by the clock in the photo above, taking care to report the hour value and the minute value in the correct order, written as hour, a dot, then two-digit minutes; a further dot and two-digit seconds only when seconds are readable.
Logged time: 1.51
